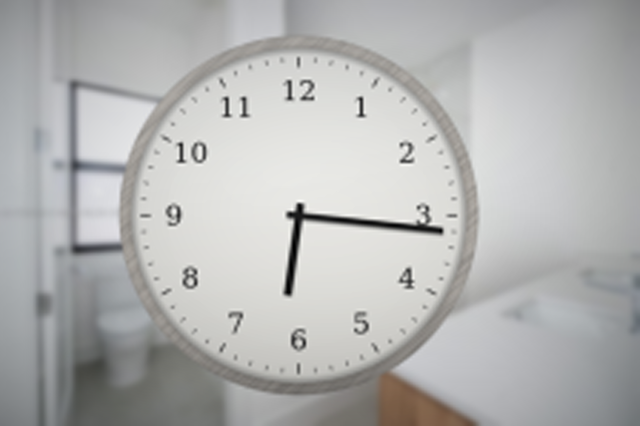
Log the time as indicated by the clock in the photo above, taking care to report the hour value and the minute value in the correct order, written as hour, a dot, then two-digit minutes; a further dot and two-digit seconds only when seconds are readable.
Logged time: 6.16
